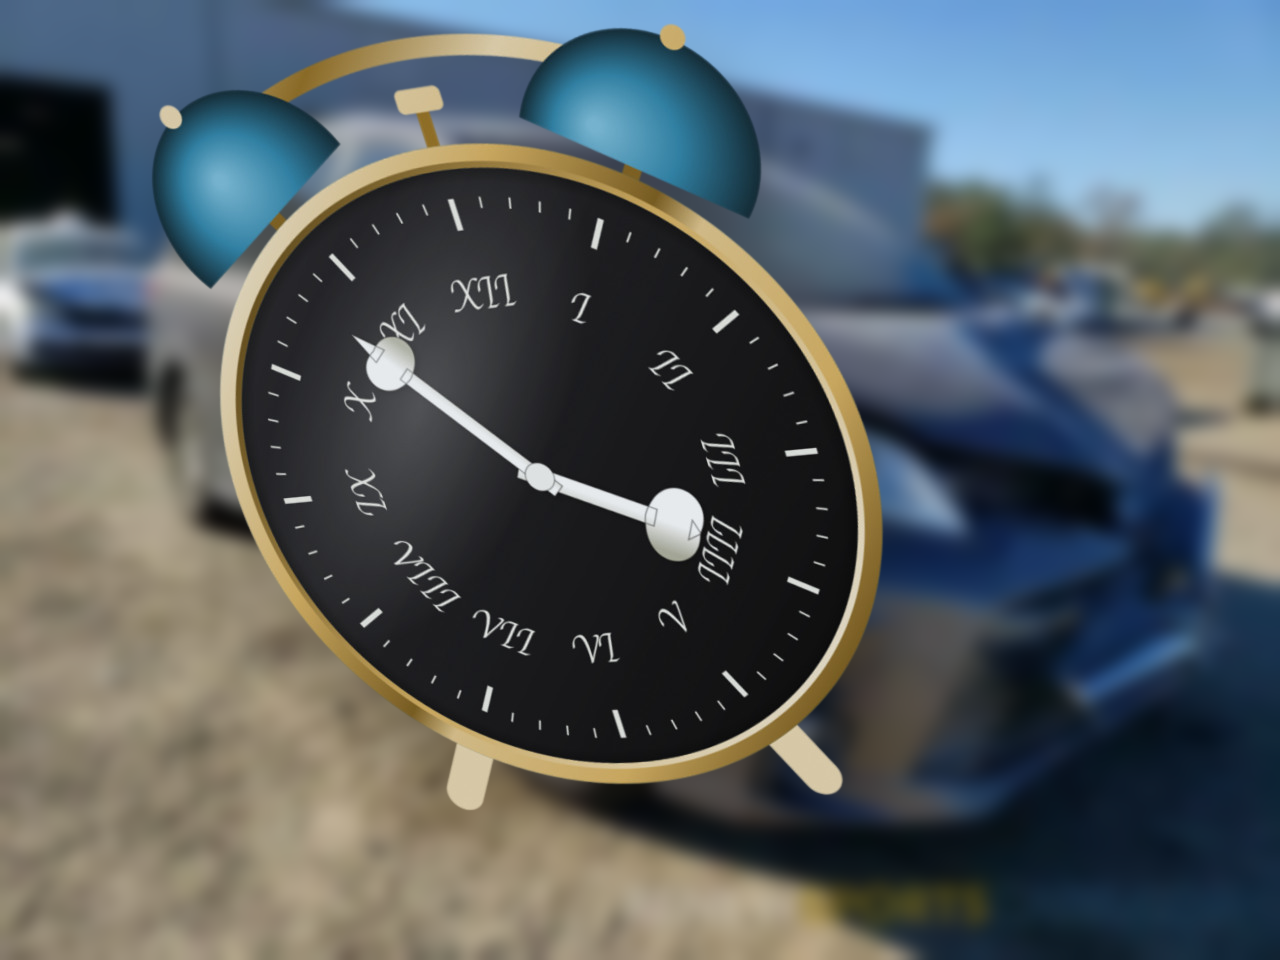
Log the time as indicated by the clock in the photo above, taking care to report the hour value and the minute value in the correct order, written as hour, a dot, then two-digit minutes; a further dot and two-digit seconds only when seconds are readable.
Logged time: 3.53
